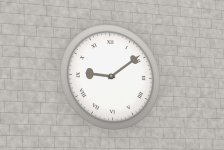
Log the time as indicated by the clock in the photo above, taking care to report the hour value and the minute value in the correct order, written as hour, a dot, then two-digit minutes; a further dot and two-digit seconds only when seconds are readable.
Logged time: 9.09
